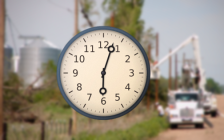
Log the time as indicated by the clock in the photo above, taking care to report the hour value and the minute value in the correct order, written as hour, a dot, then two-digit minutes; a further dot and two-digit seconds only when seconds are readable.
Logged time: 6.03
